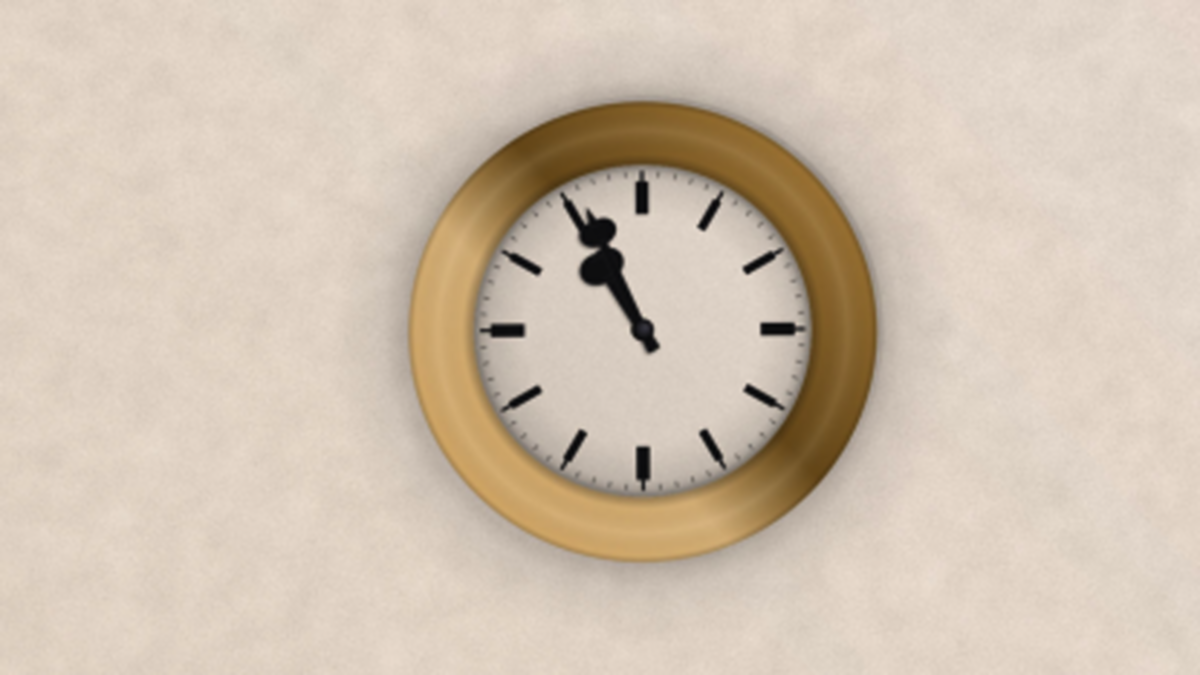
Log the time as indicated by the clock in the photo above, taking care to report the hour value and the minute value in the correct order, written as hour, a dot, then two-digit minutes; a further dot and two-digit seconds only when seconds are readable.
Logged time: 10.56
